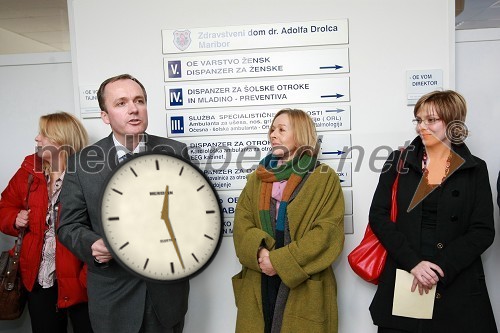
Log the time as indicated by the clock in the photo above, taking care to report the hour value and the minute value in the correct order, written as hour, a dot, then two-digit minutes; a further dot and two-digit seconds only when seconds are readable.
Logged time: 12.28
